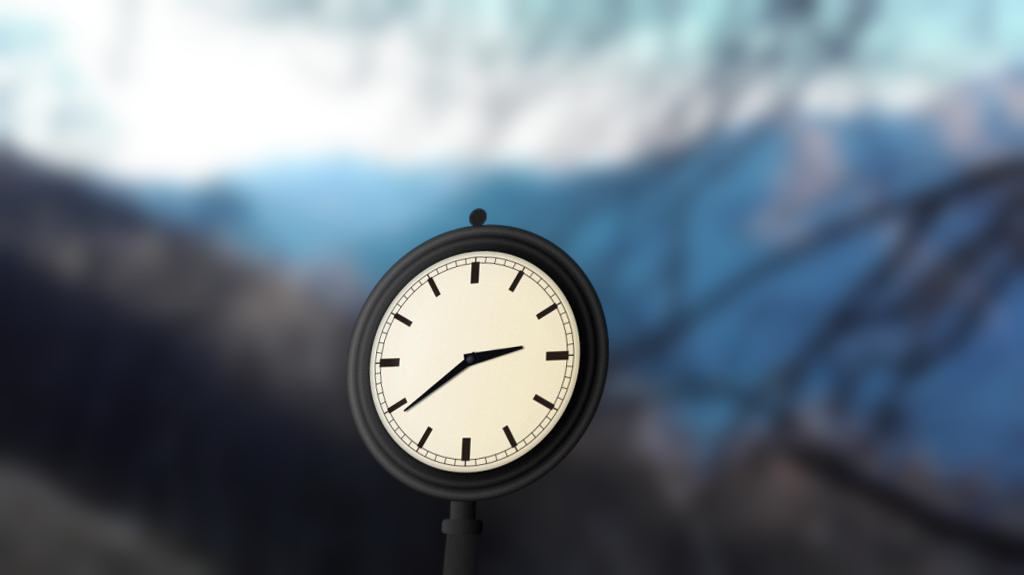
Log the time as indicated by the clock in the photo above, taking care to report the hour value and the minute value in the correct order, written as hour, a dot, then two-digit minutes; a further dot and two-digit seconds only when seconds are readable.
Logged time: 2.39
